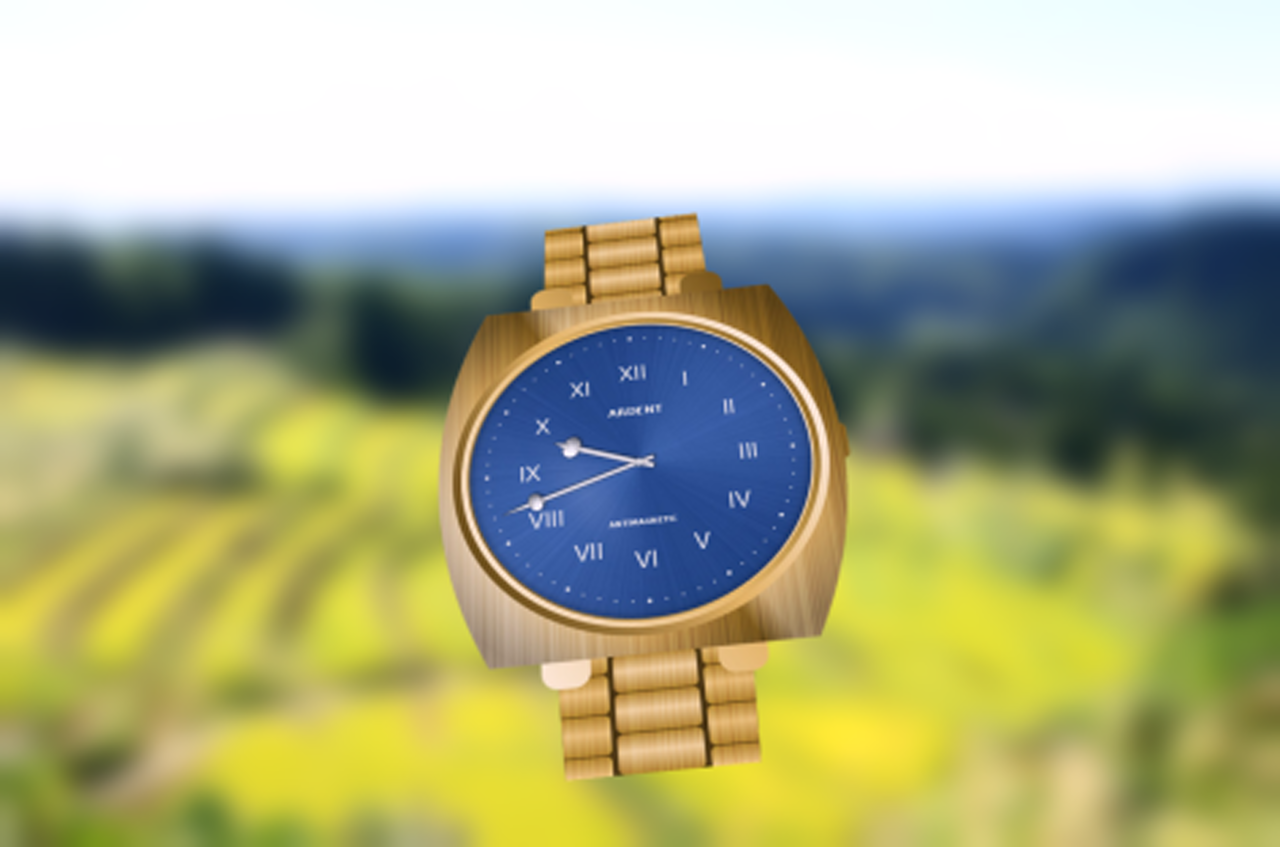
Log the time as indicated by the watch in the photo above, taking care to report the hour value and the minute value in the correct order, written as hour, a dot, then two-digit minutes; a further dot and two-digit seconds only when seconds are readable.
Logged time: 9.42
